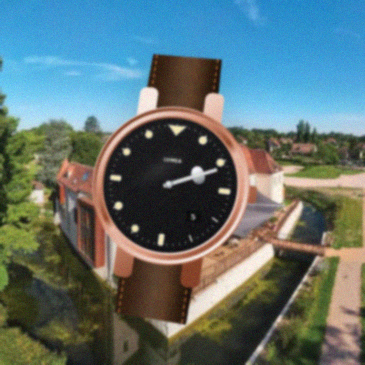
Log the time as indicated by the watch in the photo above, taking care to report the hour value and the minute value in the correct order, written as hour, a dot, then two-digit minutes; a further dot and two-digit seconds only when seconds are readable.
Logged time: 2.11
